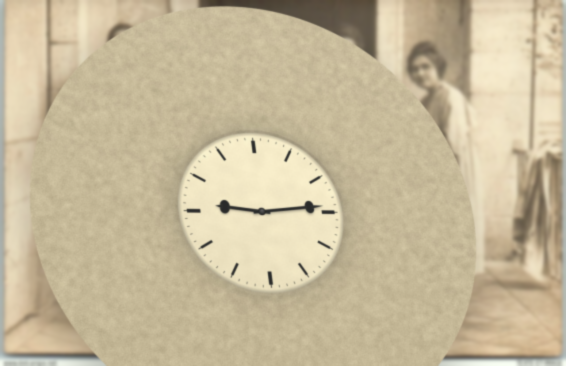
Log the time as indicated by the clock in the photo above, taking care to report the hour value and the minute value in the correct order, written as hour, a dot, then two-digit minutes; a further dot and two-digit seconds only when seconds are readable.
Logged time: 9.14
